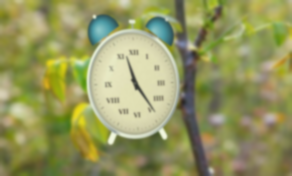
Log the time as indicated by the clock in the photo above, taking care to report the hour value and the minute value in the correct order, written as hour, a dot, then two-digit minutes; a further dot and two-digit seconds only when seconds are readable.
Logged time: 11.24
